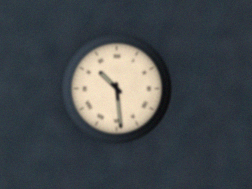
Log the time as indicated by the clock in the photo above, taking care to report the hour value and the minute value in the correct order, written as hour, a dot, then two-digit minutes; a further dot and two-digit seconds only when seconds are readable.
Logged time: 10.29
